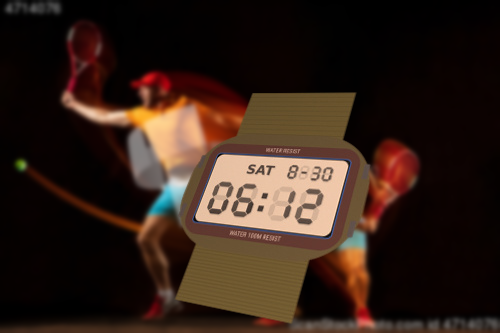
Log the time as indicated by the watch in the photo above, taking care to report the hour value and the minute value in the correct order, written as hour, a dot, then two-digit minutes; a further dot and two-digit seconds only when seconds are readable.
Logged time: 6.12
